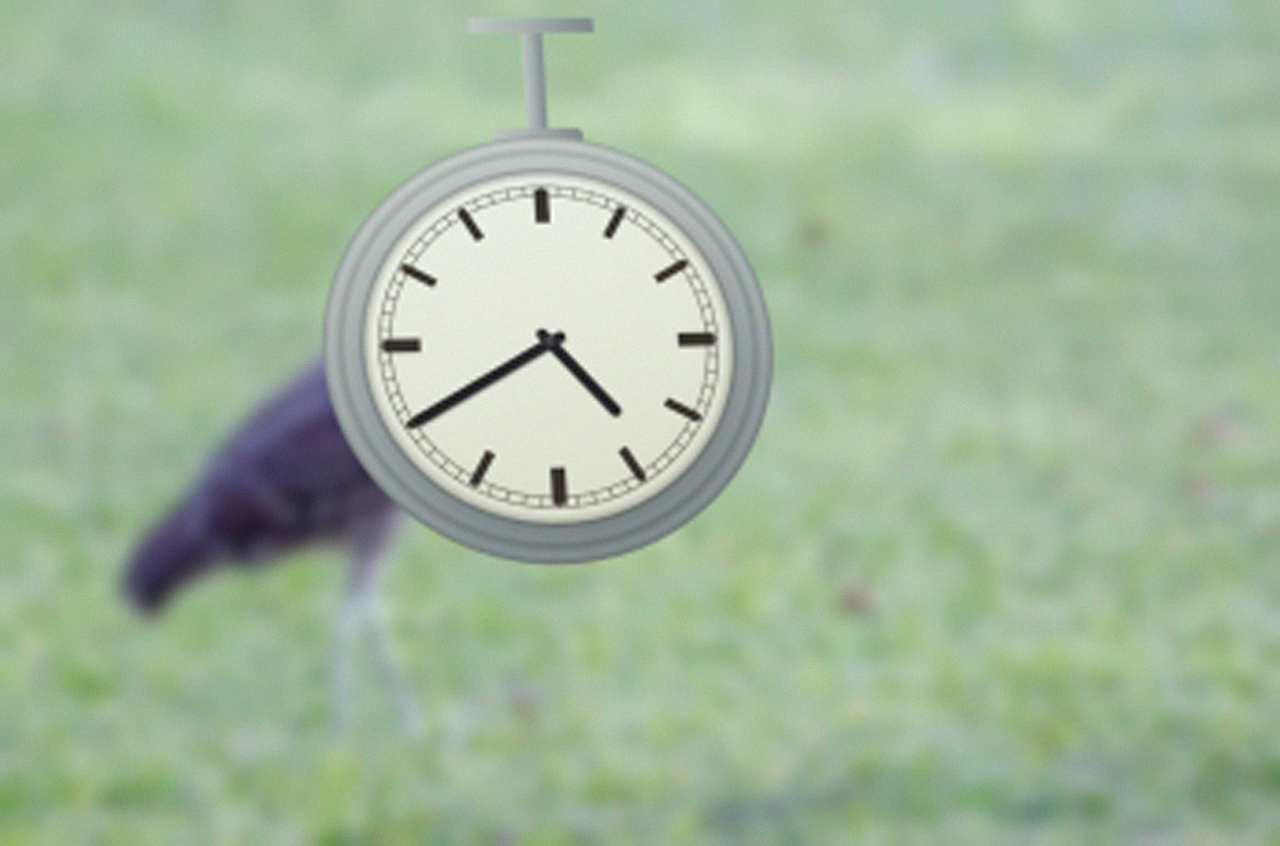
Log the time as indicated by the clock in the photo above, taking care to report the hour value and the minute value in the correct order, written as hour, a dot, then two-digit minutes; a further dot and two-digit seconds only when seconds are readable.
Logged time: 4.40
